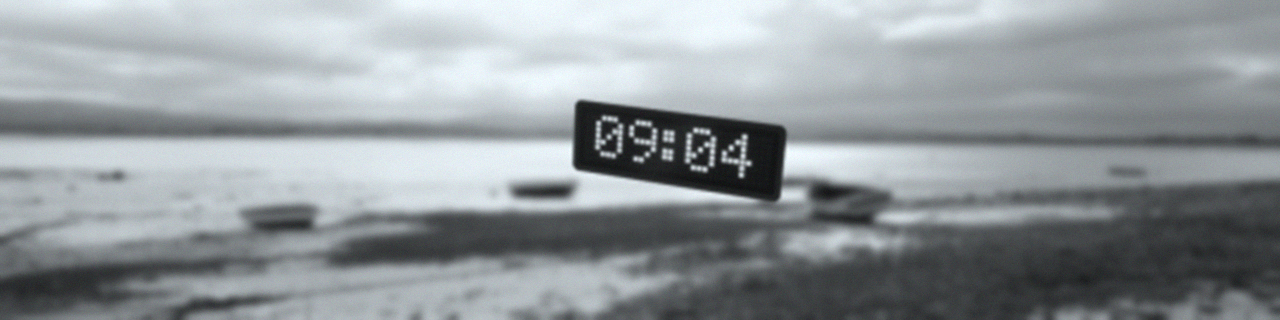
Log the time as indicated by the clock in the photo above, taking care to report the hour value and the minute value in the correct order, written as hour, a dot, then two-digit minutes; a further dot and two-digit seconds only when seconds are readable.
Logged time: 9.04
